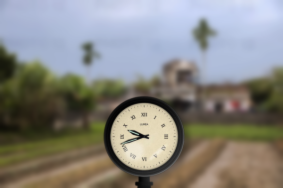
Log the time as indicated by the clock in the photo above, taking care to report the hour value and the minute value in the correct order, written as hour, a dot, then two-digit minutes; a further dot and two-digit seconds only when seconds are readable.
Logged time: 9.42
